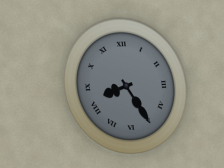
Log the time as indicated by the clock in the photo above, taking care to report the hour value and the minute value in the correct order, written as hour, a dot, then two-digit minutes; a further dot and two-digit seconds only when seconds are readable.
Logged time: 8.25
